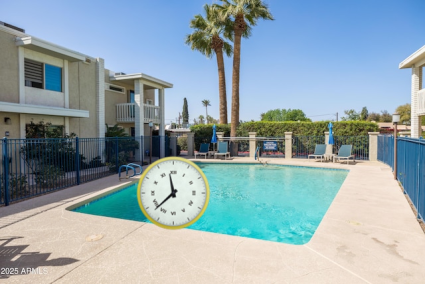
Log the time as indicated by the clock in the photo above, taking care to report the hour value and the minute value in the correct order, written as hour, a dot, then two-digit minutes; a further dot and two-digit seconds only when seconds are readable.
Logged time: 11.38
